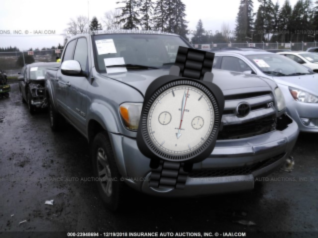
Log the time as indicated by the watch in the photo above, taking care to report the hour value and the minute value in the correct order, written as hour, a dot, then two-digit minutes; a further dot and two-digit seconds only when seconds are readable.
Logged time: 5.59
